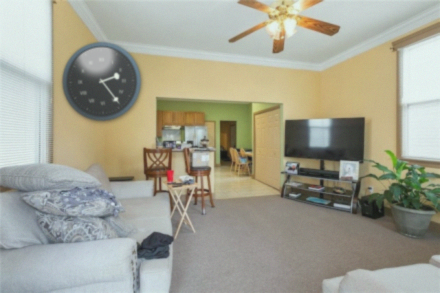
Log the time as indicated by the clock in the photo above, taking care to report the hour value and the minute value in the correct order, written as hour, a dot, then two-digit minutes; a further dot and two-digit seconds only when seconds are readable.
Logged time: 2.24
